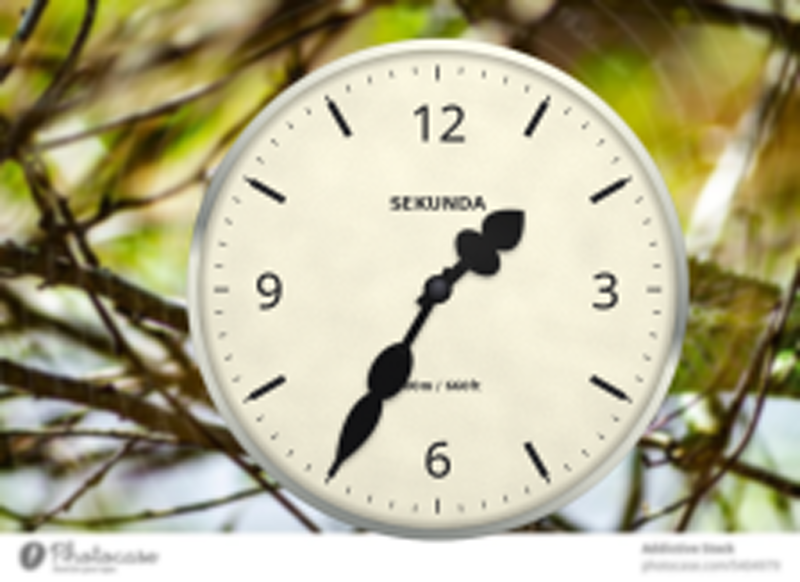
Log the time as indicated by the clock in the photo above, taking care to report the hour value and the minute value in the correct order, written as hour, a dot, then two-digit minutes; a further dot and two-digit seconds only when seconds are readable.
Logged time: 1.35
